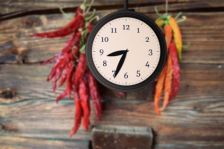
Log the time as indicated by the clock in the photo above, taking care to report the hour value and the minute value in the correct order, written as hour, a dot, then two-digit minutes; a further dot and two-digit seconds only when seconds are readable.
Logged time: 8.34
